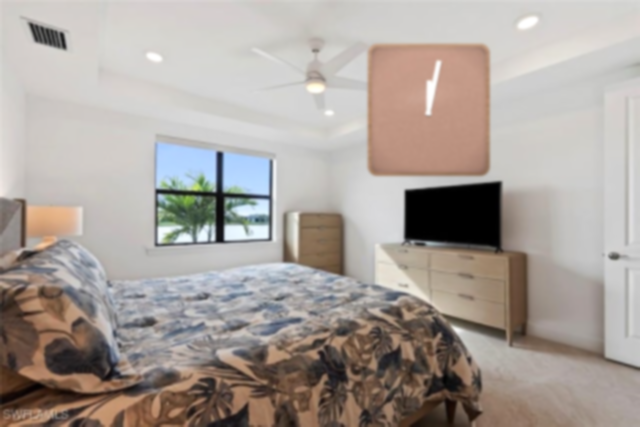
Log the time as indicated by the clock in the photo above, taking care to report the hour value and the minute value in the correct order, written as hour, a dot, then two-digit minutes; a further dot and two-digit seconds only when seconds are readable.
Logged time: 12.02
